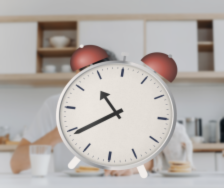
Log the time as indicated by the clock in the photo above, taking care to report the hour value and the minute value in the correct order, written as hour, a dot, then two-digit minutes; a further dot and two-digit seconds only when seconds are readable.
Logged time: 10.39
